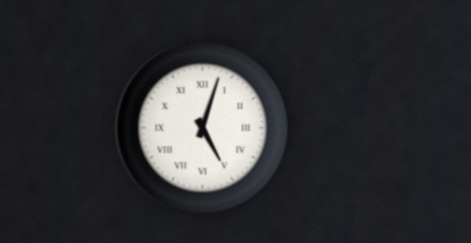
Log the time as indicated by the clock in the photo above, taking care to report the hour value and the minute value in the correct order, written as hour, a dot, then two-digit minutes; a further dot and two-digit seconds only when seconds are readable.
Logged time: 5.03
